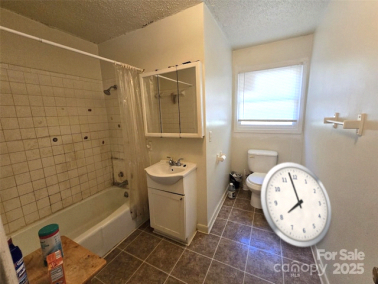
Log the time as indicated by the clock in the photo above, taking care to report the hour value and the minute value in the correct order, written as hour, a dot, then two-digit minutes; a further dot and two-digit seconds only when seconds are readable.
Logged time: 7.58
